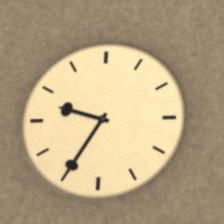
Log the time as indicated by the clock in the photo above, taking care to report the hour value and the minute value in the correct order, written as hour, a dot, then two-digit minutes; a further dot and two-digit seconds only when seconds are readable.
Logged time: 9.35
